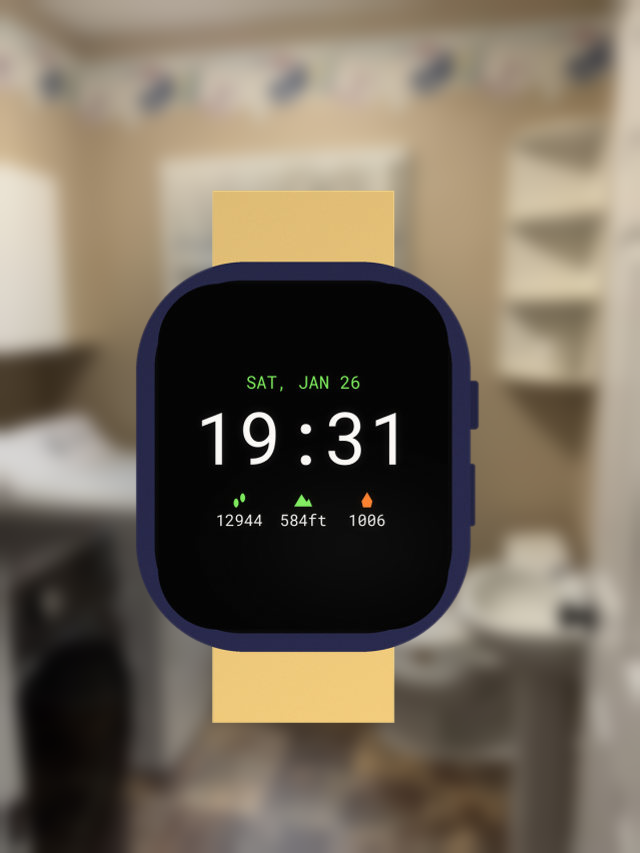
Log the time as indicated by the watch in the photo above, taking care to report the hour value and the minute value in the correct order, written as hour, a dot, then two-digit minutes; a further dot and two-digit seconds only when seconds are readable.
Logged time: 19.31
